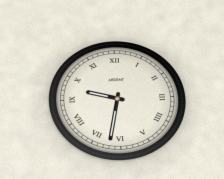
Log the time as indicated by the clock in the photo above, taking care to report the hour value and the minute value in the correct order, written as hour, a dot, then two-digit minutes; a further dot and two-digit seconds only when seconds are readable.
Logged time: 9.32
